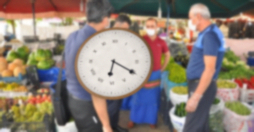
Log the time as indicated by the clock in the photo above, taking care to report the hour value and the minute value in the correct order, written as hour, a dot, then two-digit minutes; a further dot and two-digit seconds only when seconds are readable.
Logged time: 6.20
